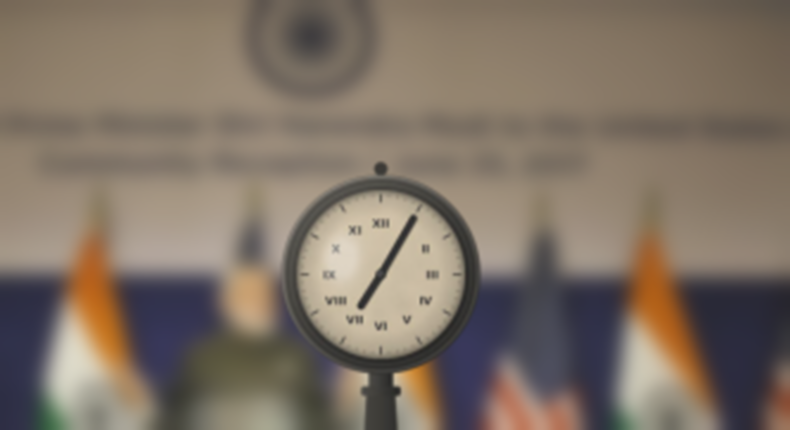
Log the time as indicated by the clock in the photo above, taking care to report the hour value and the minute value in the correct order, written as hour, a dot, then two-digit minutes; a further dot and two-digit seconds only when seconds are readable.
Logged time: 7.05
